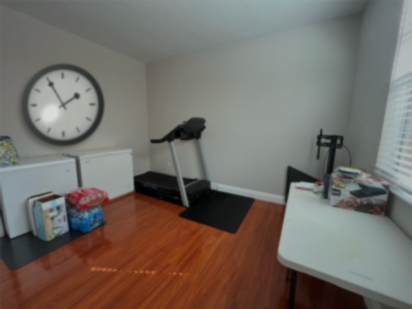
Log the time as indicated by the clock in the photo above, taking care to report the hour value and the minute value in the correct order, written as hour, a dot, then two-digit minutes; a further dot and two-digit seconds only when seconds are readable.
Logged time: 1.55
